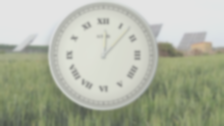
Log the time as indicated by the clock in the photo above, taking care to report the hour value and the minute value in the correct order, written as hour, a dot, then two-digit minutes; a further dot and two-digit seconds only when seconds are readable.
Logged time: 12.07
